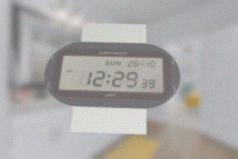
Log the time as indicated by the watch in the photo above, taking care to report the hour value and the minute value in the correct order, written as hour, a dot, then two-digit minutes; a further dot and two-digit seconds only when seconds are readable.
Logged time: 12.29
